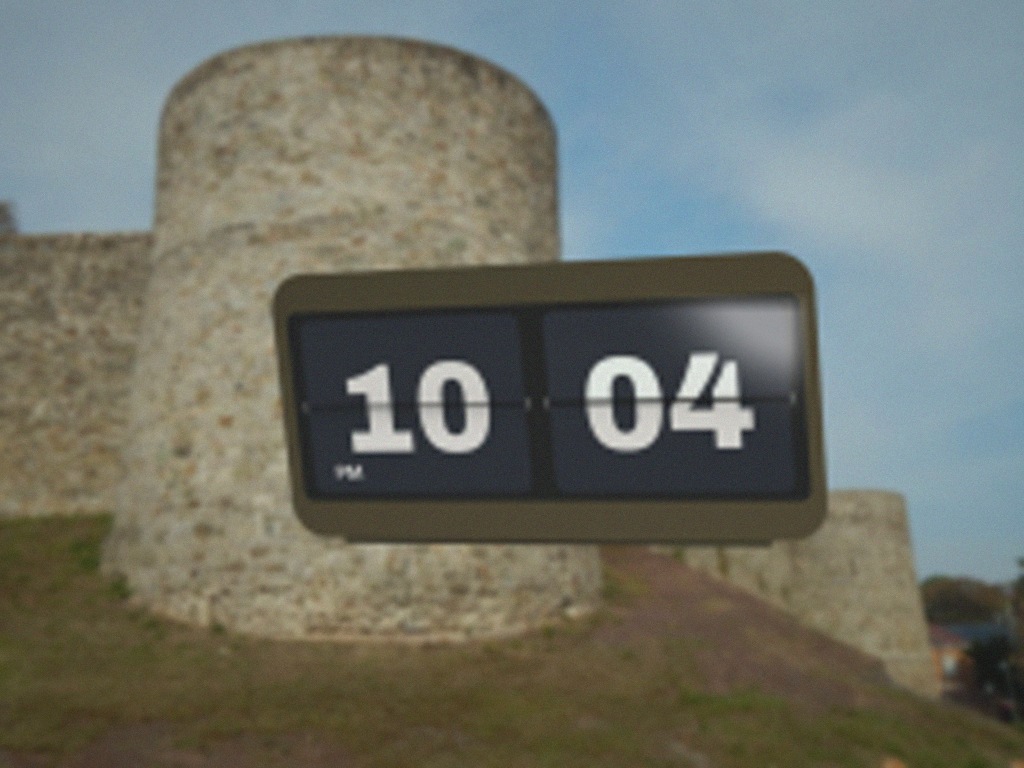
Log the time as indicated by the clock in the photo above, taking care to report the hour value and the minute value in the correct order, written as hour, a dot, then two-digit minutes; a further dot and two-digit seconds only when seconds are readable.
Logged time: 10.04
